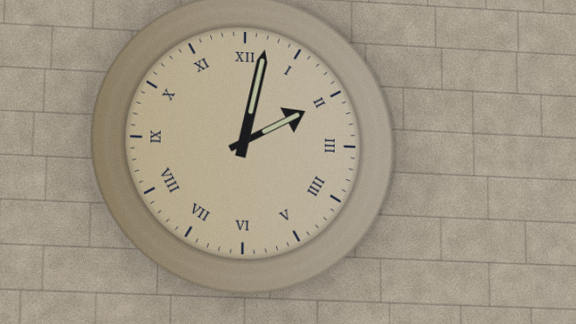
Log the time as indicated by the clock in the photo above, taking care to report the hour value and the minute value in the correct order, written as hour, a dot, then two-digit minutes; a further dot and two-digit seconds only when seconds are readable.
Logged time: 2.02
